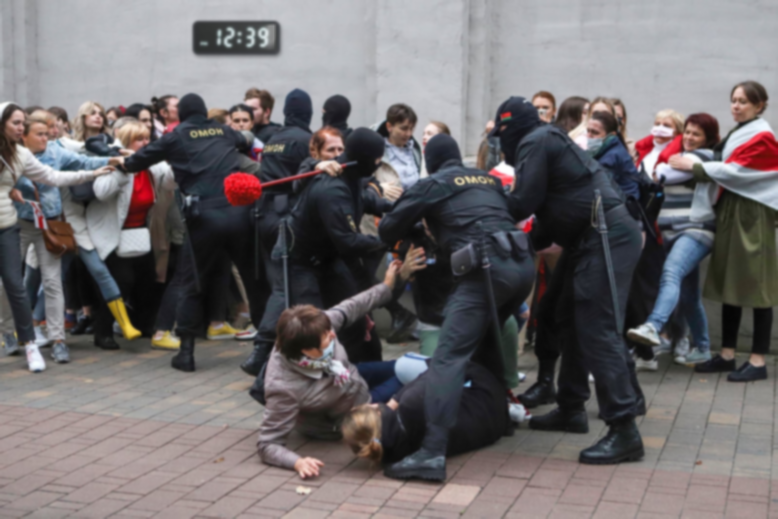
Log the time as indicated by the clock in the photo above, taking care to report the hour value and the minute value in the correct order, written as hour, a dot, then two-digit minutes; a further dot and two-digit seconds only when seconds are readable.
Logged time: 12.39
